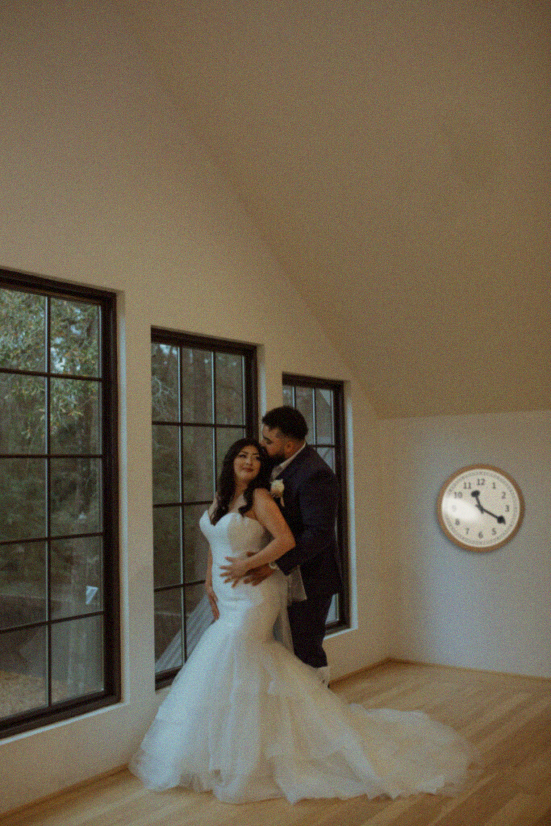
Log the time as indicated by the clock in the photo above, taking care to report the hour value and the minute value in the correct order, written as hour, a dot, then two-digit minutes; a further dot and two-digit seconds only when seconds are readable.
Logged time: 11.20
